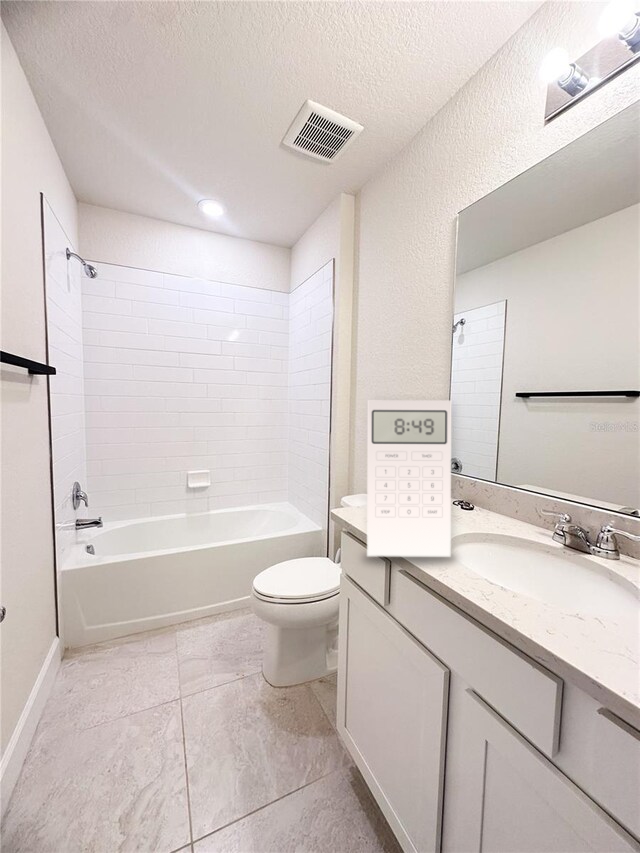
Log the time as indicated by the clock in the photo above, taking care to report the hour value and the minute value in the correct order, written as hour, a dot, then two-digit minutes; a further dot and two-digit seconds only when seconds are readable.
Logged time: 8.49
